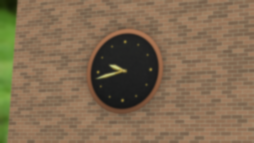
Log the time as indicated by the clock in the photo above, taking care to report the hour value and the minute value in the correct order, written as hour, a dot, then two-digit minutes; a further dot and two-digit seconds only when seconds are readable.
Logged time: 9.43
